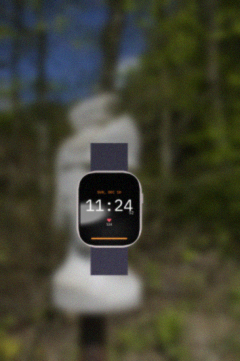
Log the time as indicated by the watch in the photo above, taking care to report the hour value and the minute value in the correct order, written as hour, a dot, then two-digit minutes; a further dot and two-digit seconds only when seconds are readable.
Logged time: 11.24
